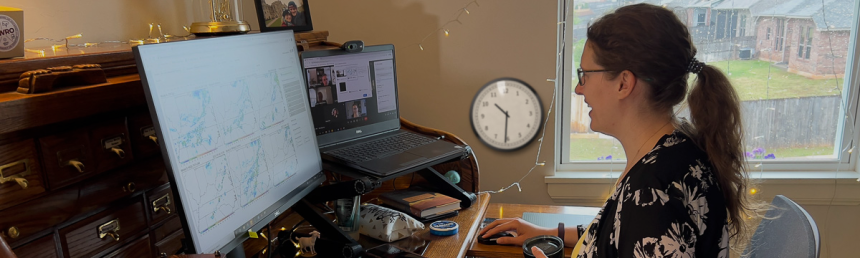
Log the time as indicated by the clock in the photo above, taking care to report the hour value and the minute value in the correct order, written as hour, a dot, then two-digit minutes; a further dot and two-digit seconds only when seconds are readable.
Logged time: 10.31
